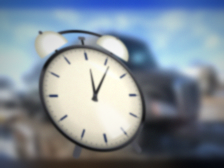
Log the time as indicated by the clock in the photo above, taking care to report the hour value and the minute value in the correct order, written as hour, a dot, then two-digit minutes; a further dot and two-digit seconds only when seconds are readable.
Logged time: 12.06
